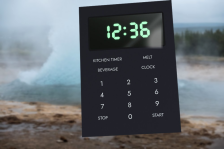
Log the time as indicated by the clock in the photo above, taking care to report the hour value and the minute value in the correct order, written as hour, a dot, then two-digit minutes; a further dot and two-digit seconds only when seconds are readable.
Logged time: 12.36
